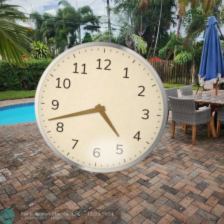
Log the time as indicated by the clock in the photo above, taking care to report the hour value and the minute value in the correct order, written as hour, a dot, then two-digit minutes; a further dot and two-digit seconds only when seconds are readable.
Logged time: 4.42
